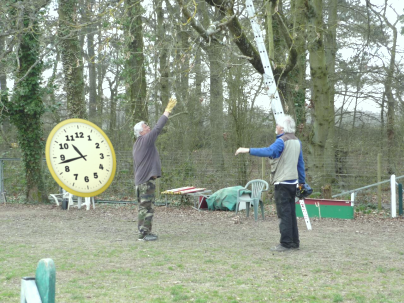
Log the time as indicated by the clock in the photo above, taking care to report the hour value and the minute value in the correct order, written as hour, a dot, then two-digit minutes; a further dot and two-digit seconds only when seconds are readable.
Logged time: 10.43
